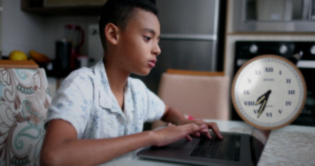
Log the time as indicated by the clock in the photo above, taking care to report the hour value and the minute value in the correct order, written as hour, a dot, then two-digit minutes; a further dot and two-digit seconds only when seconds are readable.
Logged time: 7.34
